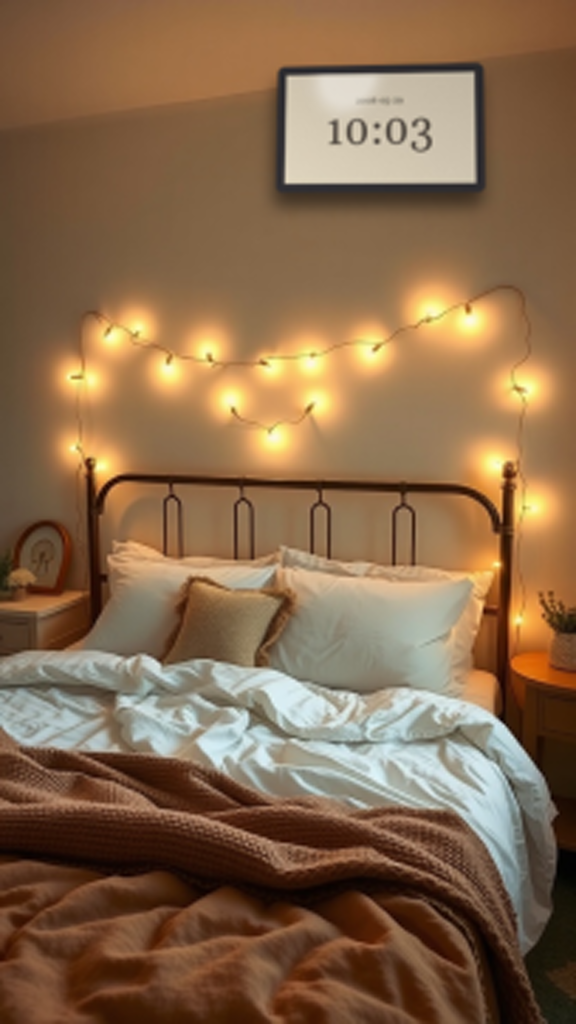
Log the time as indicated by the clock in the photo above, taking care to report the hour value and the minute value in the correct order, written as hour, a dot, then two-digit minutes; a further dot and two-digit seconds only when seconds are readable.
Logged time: 10.03
